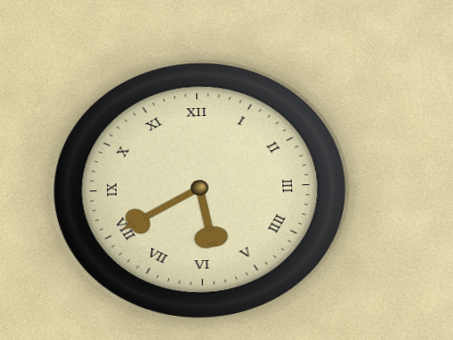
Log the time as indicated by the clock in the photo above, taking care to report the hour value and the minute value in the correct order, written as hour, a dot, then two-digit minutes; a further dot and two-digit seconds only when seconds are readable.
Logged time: 5.40
